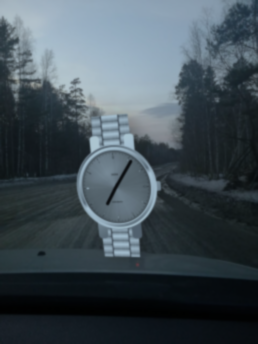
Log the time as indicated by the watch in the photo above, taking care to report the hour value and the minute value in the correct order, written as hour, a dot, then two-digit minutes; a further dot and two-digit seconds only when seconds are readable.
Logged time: 7.06
